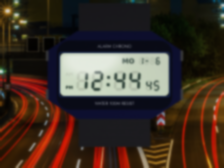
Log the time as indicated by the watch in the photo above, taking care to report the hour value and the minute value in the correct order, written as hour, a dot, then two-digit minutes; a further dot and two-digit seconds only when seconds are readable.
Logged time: 12.44
